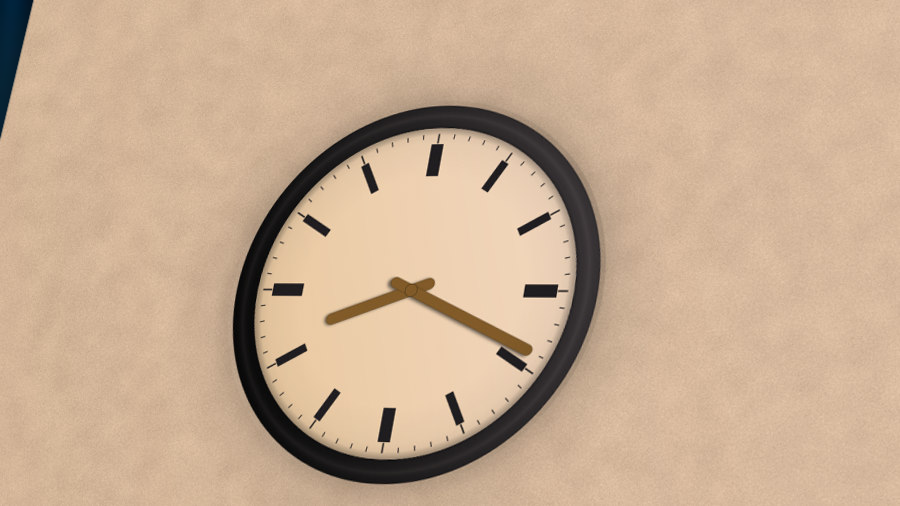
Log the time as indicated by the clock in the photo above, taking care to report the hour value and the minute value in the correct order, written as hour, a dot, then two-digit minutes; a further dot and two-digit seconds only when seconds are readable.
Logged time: 8.19
